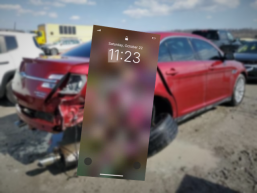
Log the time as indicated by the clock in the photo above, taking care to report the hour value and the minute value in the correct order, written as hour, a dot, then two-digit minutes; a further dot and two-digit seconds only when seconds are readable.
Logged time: 11.23
